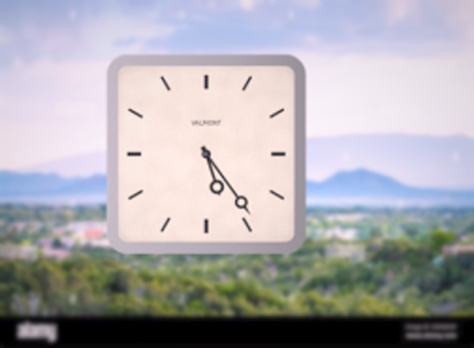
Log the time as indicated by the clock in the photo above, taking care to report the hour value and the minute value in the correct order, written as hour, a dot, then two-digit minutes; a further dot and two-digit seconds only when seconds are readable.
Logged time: 5.24
